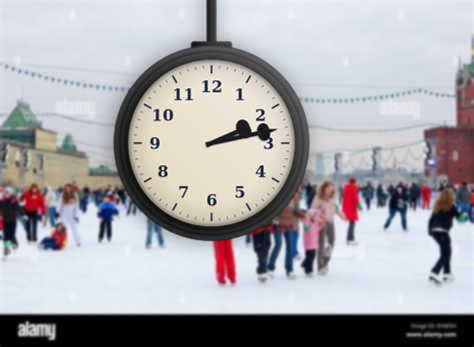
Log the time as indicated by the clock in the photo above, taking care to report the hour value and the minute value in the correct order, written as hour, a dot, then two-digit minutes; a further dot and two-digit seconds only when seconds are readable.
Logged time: 2.13
